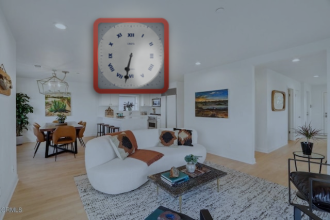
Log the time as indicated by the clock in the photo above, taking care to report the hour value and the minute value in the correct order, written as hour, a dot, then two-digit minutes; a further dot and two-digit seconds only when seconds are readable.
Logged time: 6.32
